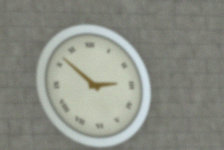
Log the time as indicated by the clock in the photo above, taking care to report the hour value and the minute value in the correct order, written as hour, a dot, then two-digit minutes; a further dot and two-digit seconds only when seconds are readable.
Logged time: 2.52
